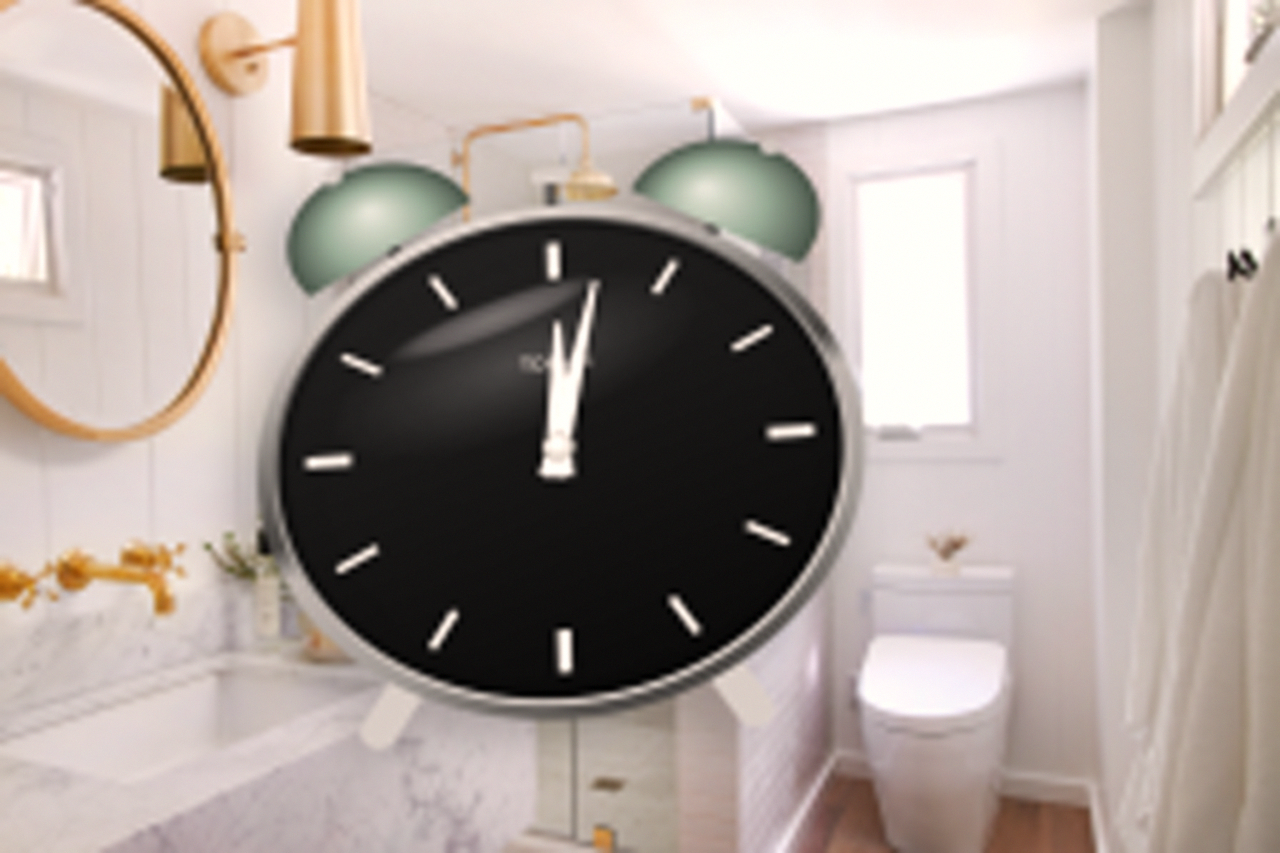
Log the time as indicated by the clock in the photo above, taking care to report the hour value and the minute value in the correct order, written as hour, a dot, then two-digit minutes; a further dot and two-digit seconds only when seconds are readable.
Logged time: 12.02
